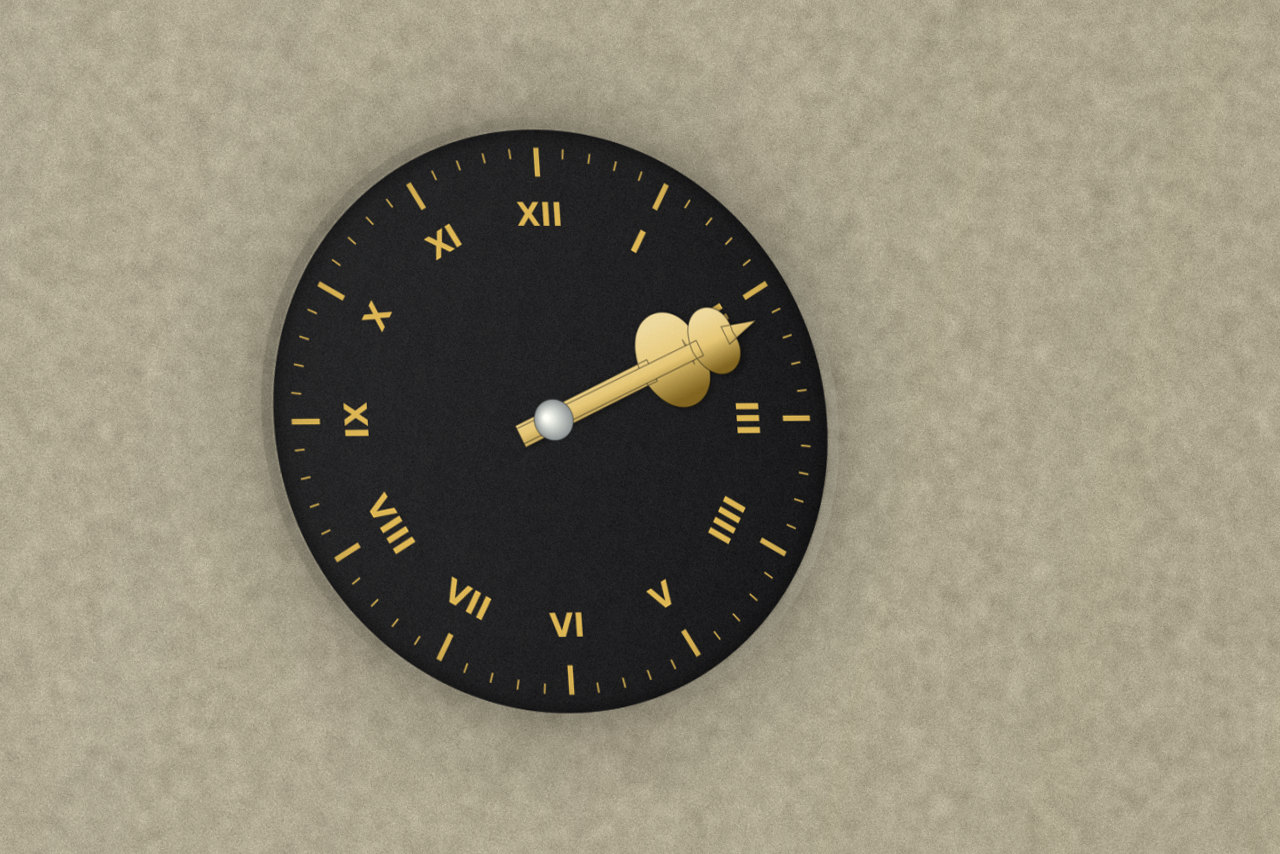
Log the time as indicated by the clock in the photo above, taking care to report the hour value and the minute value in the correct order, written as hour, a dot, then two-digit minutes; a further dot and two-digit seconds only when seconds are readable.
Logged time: 2.11
